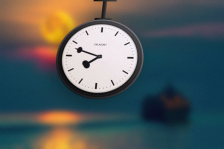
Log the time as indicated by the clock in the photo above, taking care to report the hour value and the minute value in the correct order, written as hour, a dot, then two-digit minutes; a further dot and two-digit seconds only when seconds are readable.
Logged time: 7.48
